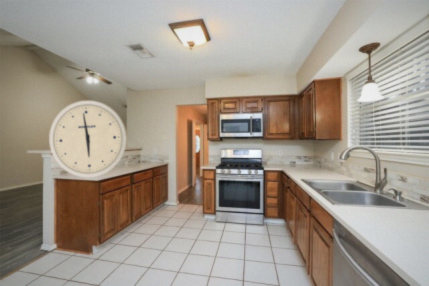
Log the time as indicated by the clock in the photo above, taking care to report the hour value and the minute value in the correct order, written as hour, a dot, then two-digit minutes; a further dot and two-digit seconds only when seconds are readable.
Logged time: 5.59
